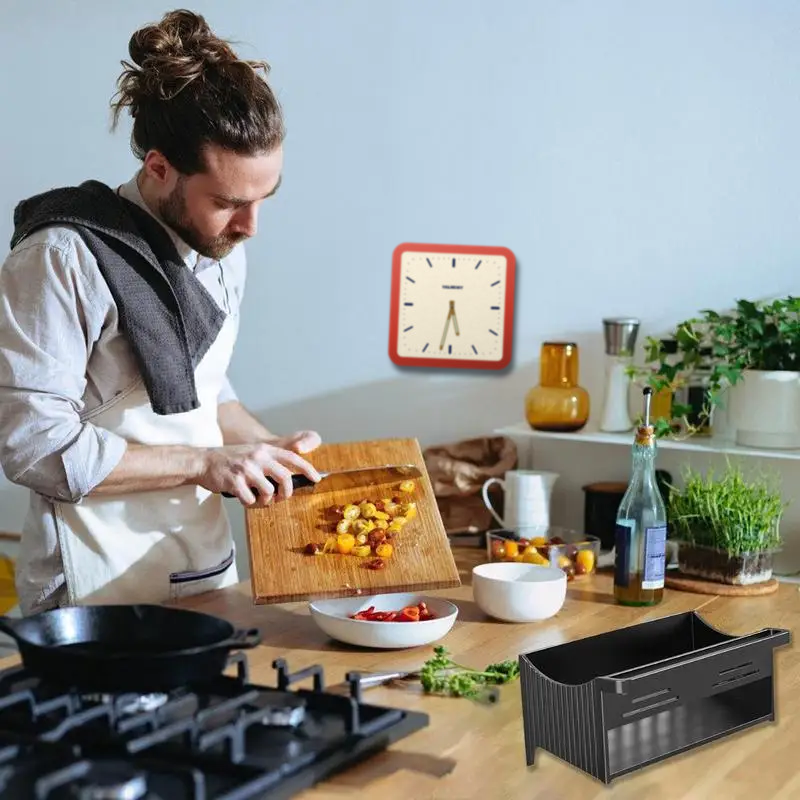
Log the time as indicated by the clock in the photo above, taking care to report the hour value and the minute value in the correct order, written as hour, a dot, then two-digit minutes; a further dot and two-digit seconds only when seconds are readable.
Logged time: 5.32
